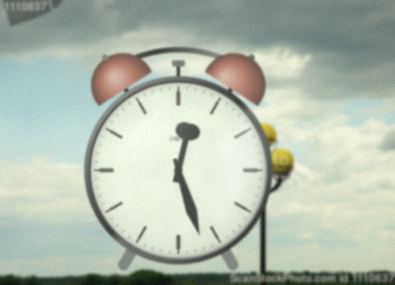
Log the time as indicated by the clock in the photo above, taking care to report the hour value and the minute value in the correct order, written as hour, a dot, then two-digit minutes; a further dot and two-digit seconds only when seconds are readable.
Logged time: 12.27
